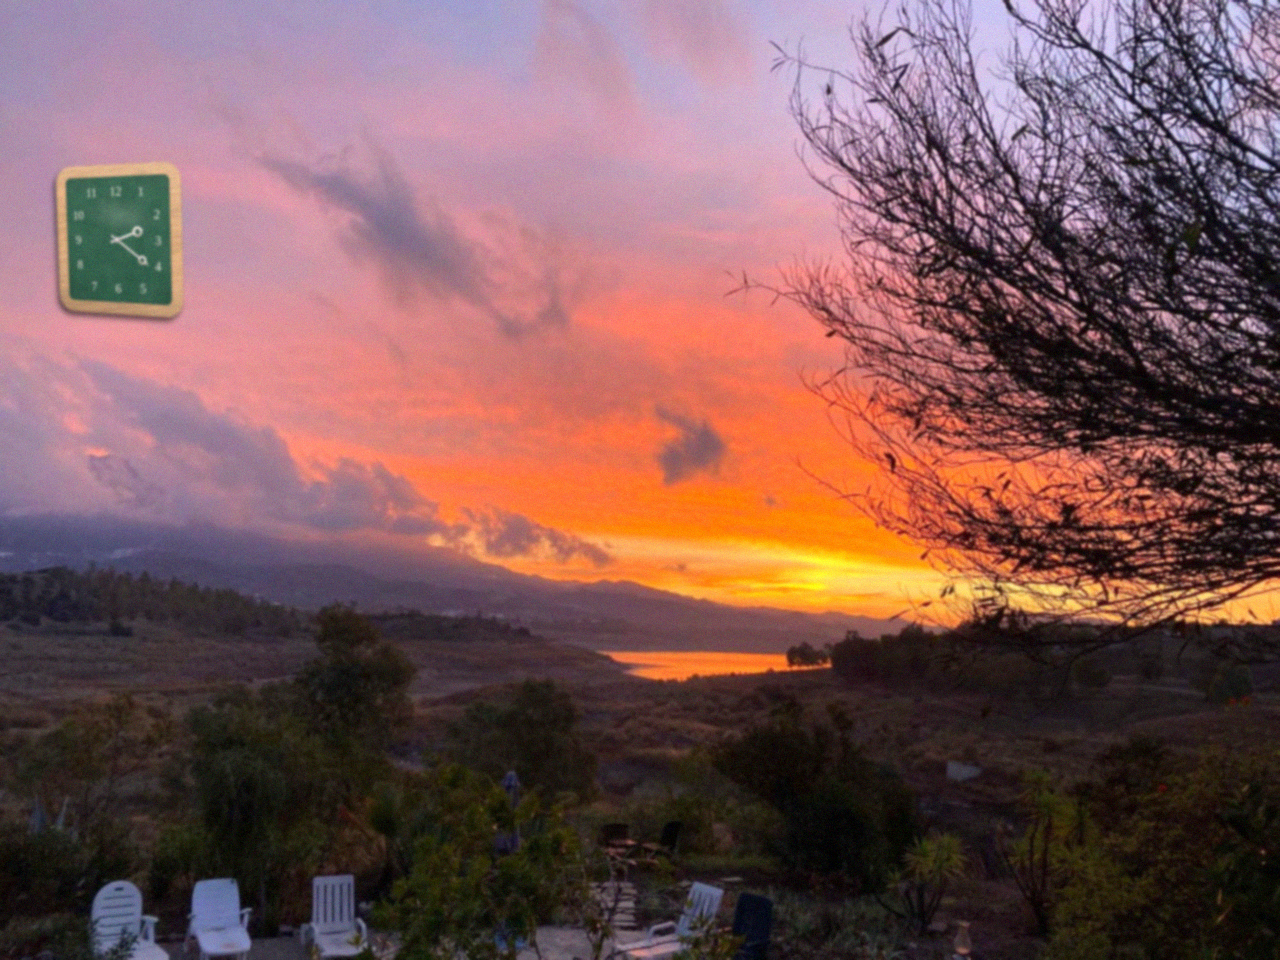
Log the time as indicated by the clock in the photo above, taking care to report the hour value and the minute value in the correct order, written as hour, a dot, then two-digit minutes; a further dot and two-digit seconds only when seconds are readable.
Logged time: 2.21
